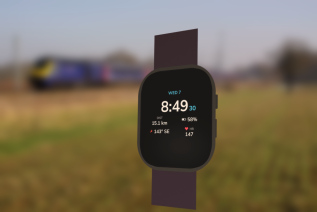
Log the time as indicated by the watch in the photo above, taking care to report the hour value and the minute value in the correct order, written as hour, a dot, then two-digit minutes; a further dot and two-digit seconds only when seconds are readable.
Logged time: 8.49
